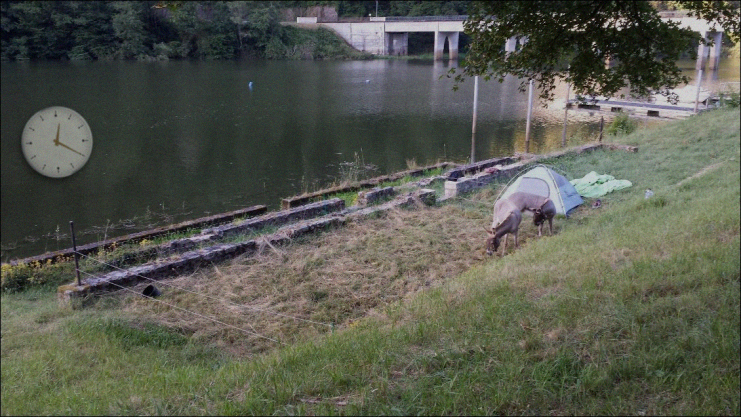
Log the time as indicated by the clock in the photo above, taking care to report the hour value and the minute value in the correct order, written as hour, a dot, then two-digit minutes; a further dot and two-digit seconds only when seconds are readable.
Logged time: 12.20
